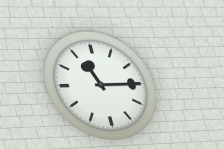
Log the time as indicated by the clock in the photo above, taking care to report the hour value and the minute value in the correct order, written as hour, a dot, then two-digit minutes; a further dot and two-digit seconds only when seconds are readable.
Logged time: 11.15
